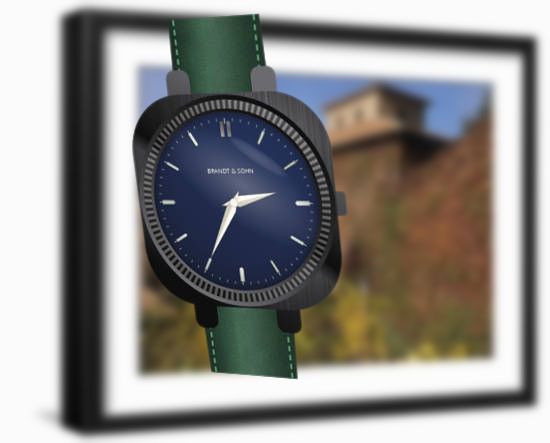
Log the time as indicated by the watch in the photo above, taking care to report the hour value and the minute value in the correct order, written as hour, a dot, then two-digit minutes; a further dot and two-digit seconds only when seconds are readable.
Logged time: 2.35
